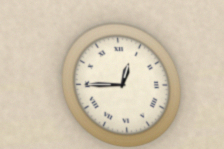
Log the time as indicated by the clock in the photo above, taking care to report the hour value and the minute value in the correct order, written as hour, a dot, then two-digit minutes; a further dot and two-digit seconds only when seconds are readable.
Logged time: 12.45
